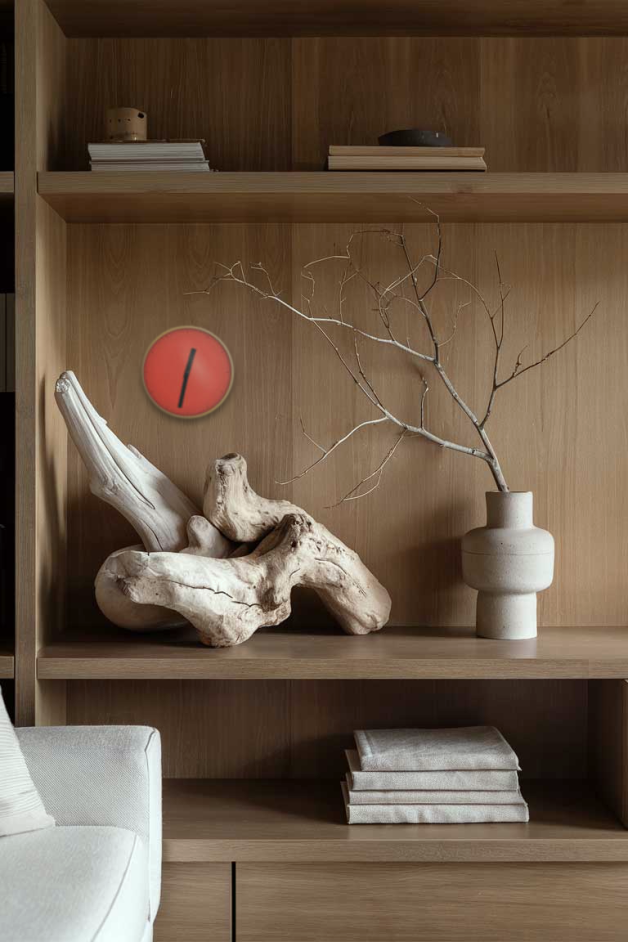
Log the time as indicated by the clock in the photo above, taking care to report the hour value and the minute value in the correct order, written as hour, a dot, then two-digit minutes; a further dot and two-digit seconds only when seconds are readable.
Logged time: 12.32
